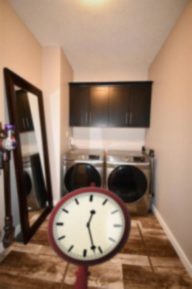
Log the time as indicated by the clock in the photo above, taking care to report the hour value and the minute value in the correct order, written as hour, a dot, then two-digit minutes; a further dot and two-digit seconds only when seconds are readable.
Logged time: 12.27
